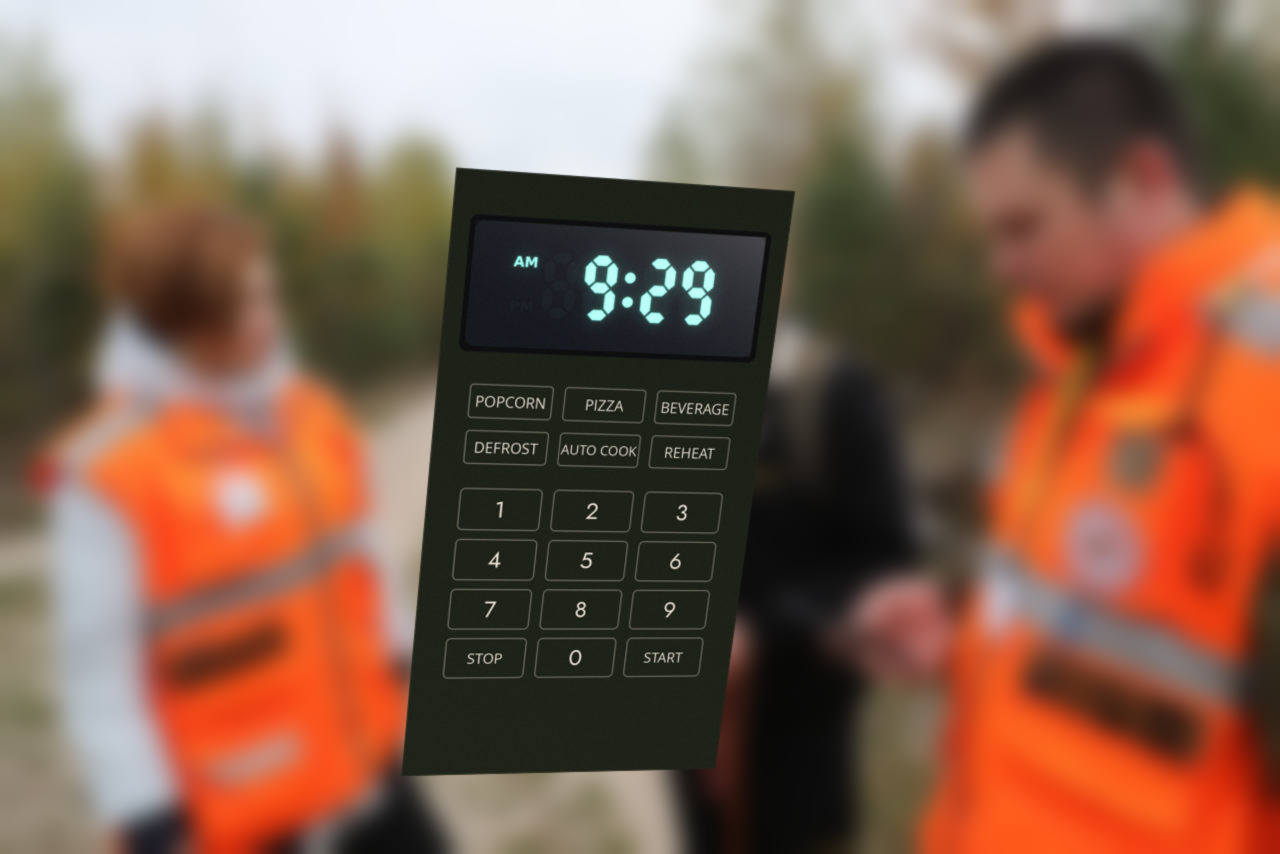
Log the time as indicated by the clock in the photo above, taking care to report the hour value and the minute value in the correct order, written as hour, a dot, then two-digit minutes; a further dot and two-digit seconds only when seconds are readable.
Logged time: 9.29
